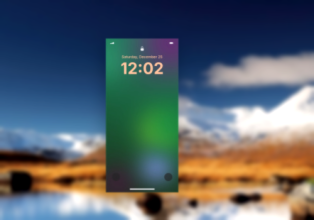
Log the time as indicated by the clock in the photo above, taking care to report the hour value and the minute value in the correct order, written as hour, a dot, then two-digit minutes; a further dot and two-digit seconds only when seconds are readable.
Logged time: 12.02
